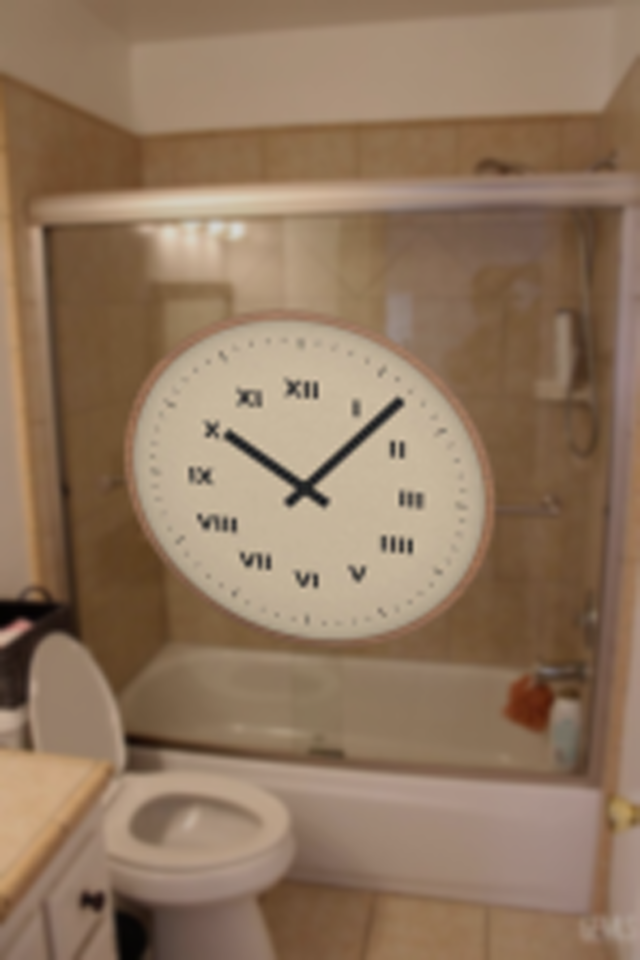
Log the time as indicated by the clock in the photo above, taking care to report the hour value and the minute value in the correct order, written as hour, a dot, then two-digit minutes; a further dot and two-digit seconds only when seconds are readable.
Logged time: 10.07
